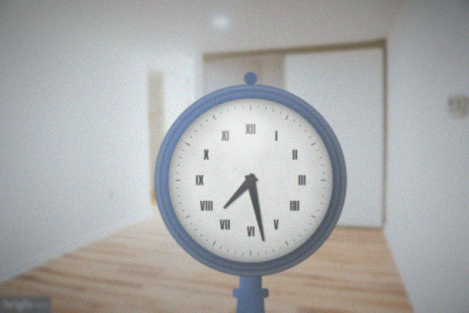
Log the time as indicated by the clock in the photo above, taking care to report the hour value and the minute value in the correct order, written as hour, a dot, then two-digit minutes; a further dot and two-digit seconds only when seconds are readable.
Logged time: 7.28
